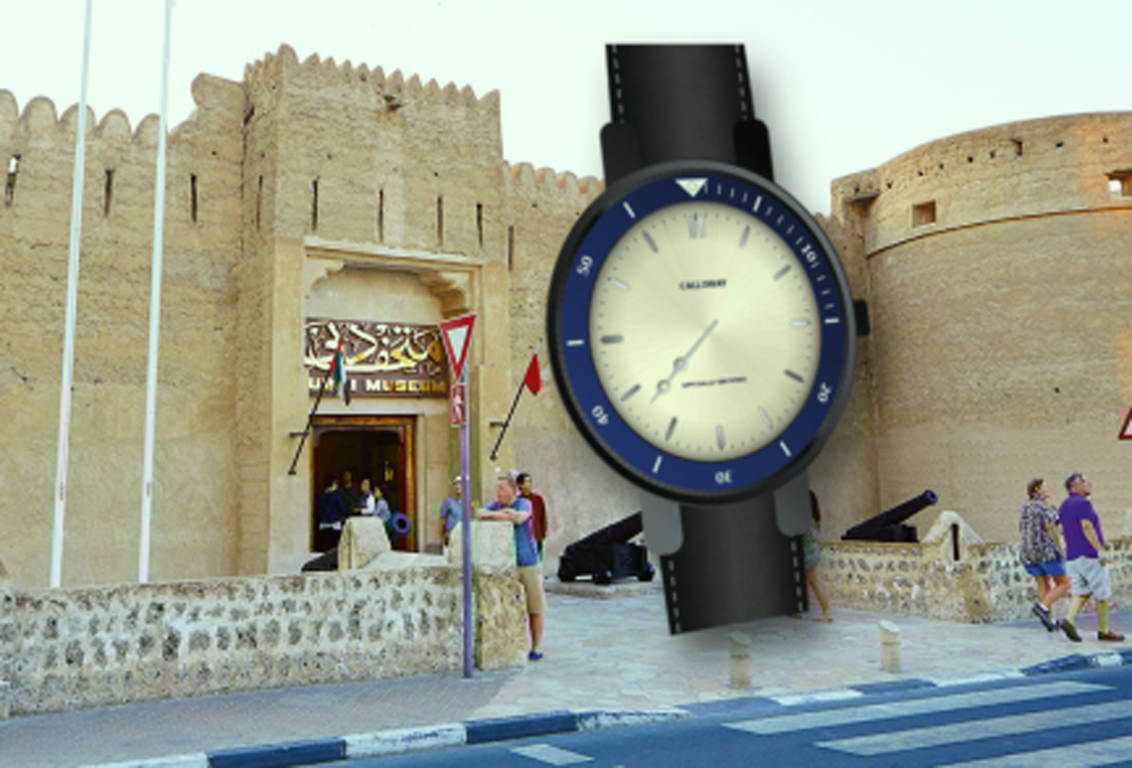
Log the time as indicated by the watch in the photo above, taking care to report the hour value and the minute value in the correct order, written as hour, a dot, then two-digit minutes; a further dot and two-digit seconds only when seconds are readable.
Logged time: 7.38
